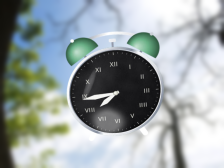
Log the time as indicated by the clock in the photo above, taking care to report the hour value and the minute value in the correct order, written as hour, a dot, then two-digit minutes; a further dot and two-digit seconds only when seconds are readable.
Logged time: 7.44
